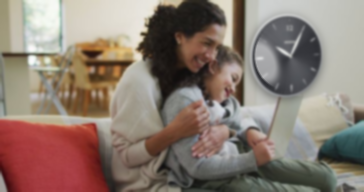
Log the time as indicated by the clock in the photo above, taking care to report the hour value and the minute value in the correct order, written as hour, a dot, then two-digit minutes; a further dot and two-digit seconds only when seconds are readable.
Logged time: 10.05
